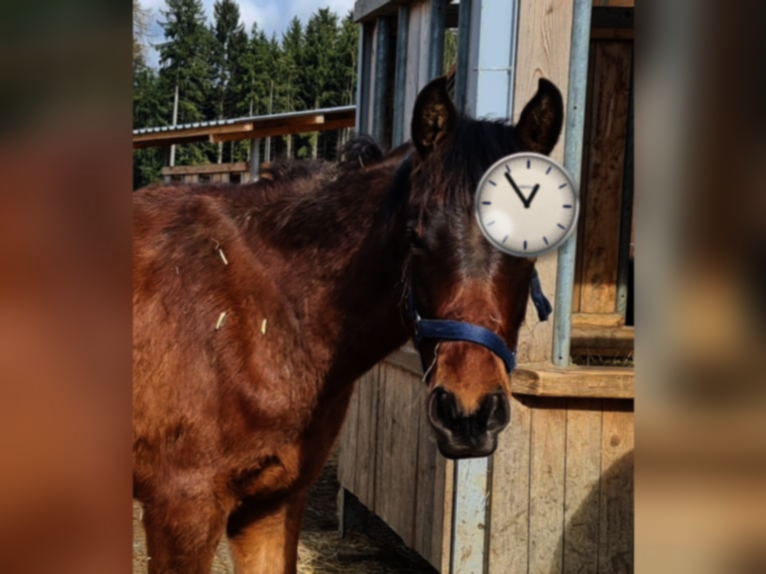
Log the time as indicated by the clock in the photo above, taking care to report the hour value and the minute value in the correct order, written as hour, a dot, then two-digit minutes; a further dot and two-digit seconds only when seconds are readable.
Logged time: 12.54
